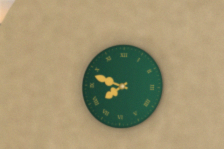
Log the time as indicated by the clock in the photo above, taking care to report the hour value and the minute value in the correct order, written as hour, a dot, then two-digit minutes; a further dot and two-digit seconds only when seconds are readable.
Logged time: 7.48
